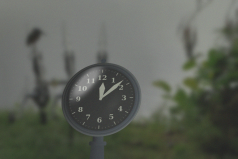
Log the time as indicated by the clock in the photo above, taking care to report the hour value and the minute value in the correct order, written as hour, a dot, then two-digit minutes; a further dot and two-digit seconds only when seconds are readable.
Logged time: 12.08
